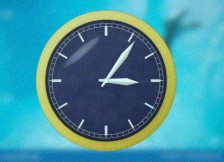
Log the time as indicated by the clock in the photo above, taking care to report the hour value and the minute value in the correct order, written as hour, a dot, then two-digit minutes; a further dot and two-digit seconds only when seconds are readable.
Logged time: 3.06
